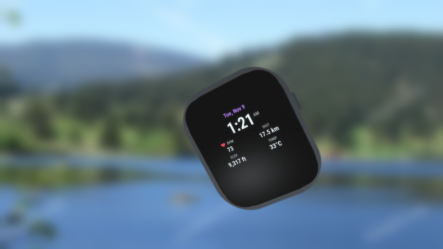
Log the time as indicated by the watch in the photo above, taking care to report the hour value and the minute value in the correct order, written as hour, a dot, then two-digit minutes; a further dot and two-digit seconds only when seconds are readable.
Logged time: 1.21
